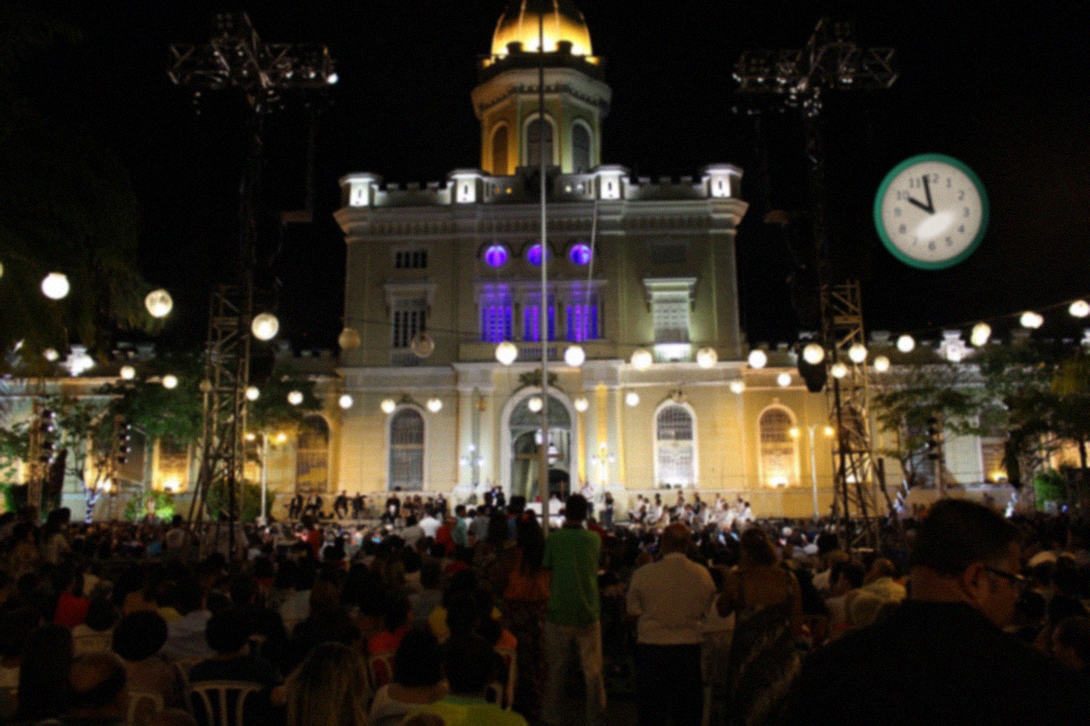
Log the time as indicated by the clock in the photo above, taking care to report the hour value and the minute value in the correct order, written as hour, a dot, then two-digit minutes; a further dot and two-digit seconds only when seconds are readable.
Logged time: 9.58
